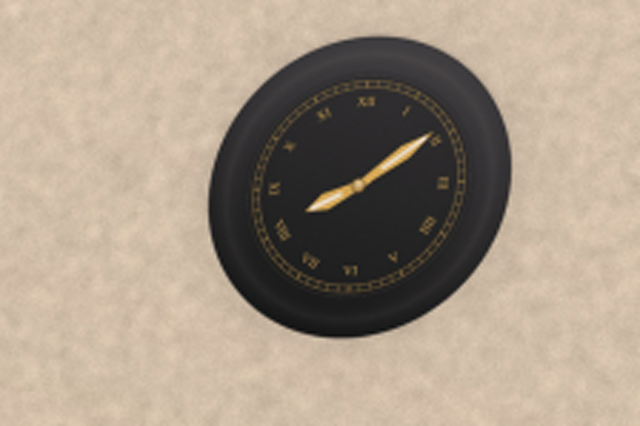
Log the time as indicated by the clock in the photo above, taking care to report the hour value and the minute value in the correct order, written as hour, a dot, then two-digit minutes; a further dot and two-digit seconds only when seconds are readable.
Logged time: 8.09
